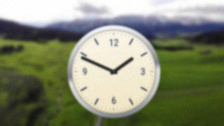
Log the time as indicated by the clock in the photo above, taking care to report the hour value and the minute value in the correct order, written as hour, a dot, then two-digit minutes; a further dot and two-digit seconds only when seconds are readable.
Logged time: 1.49
